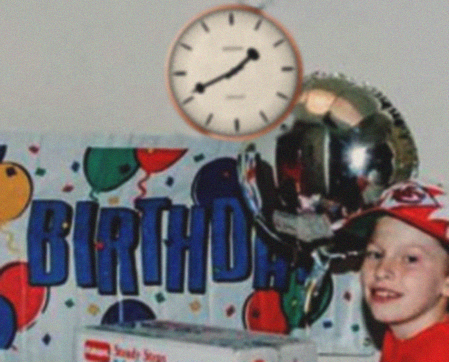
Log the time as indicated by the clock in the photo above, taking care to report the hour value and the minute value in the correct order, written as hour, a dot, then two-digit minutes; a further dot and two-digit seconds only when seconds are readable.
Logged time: 1.41
